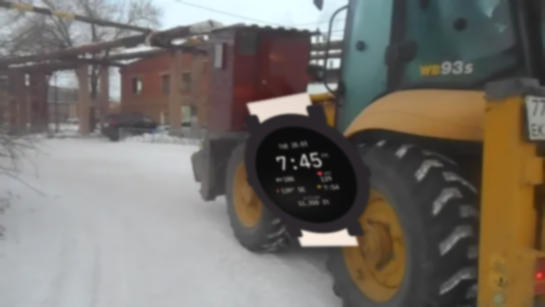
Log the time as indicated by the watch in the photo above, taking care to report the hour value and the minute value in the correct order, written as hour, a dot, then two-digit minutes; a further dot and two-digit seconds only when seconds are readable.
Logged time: 7.45
